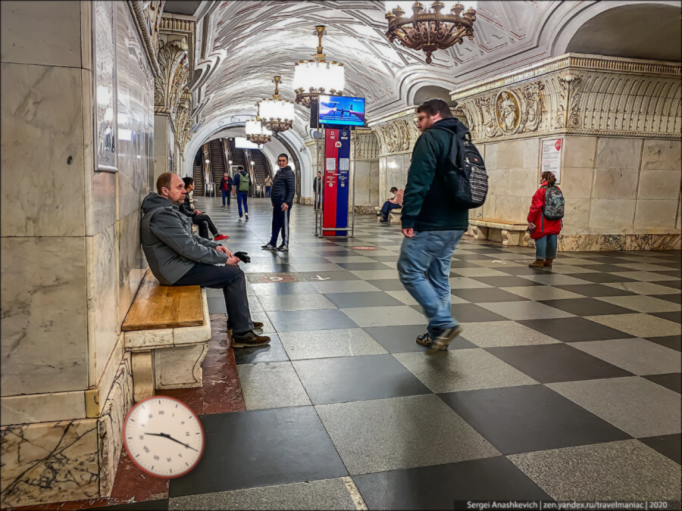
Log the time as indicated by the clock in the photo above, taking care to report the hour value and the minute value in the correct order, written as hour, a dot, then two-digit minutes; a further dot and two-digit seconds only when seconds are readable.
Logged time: 9.20
